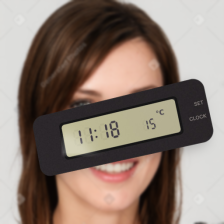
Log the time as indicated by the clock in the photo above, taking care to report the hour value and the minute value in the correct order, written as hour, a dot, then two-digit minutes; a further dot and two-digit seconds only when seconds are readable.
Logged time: 11.18
